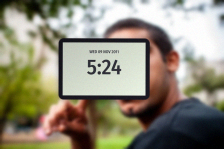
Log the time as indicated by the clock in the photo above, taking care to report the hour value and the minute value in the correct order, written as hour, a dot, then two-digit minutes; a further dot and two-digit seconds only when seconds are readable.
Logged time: 5.24
